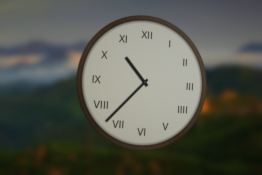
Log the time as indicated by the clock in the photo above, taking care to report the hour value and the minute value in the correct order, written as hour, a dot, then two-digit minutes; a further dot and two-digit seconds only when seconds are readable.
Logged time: 10.37
